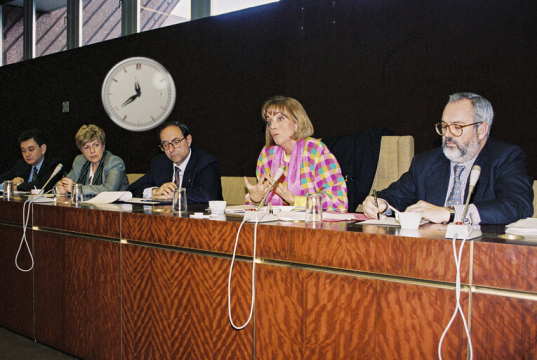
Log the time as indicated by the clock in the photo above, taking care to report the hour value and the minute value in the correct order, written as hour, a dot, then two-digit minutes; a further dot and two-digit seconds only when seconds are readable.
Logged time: 11.39
